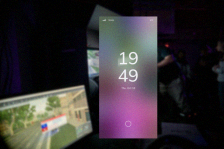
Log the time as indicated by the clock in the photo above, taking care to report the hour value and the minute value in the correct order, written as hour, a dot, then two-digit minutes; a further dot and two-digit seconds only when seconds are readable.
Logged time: 19.49
